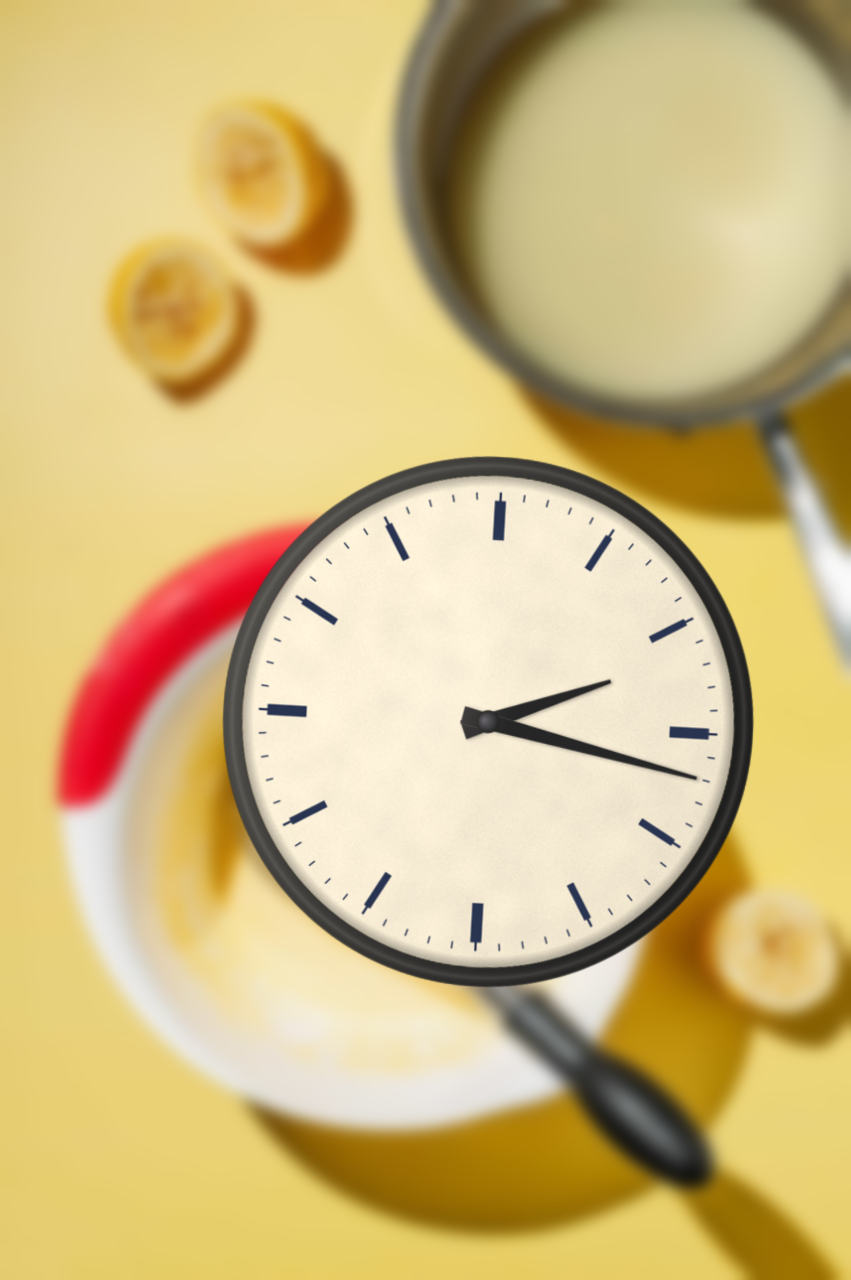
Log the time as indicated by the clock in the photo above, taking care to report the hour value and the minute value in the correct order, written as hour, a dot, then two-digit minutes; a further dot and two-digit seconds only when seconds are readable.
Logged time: 2.17
